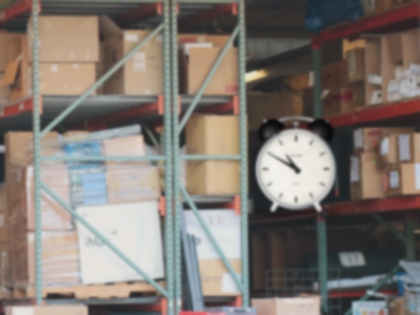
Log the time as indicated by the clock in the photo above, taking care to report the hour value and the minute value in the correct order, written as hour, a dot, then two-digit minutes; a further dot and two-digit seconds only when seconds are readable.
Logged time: 10.50
